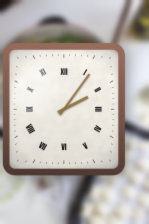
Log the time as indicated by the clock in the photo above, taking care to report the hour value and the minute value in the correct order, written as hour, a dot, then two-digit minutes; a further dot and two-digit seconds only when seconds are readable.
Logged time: 2.06
